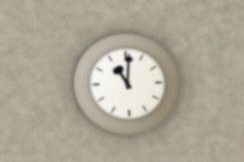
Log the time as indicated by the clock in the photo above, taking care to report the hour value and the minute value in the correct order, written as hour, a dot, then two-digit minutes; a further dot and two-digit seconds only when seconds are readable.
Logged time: 11.01
